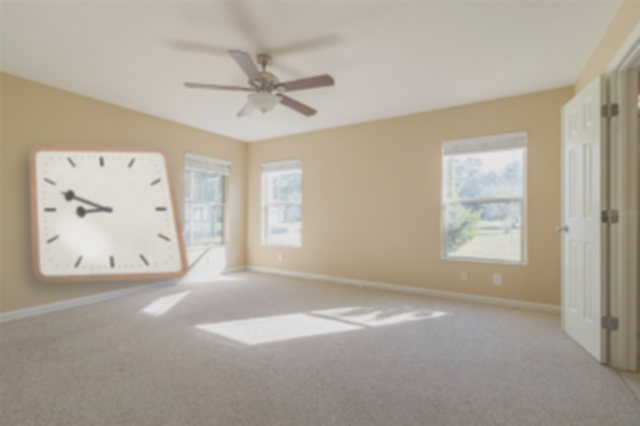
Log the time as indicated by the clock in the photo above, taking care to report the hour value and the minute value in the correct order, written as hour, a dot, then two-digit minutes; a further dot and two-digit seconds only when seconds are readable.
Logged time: 8.49
